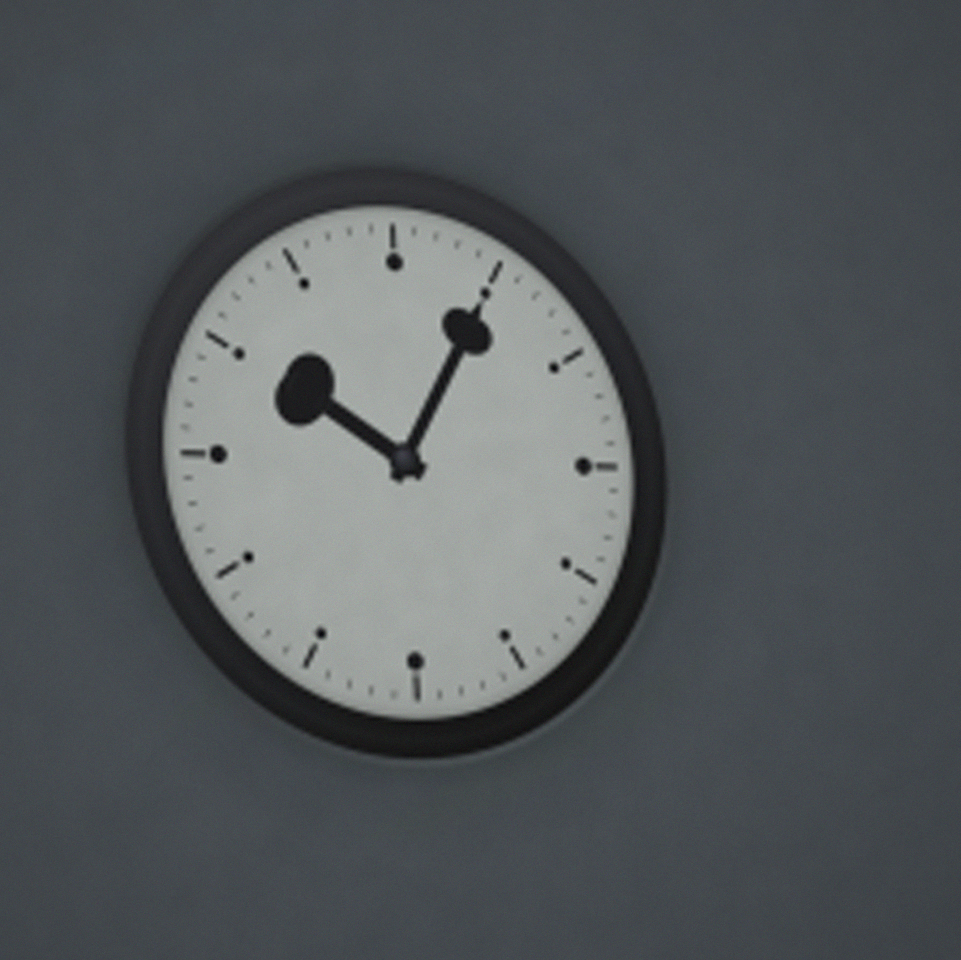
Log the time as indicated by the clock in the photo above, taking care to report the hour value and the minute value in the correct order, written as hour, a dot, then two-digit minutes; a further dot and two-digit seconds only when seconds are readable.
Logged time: 10.05
